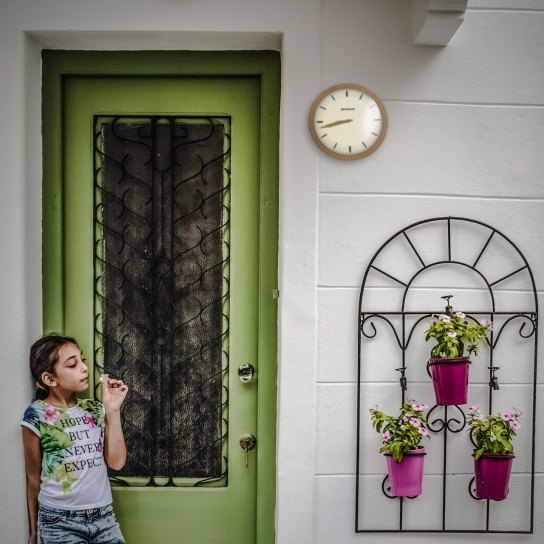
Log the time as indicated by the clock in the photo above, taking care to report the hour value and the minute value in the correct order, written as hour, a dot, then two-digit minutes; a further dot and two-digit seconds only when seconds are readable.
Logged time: 8.43
